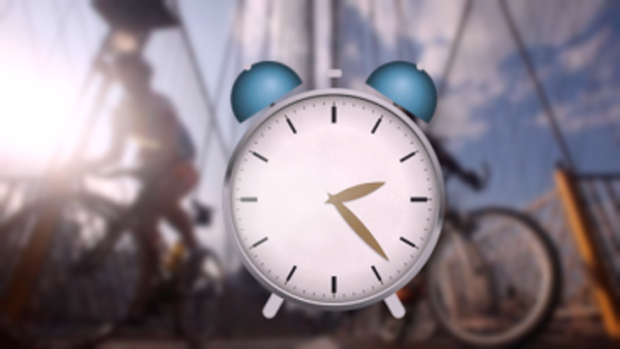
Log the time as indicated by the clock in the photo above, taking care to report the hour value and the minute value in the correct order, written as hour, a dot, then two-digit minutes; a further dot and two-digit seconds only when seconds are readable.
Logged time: 2.23
